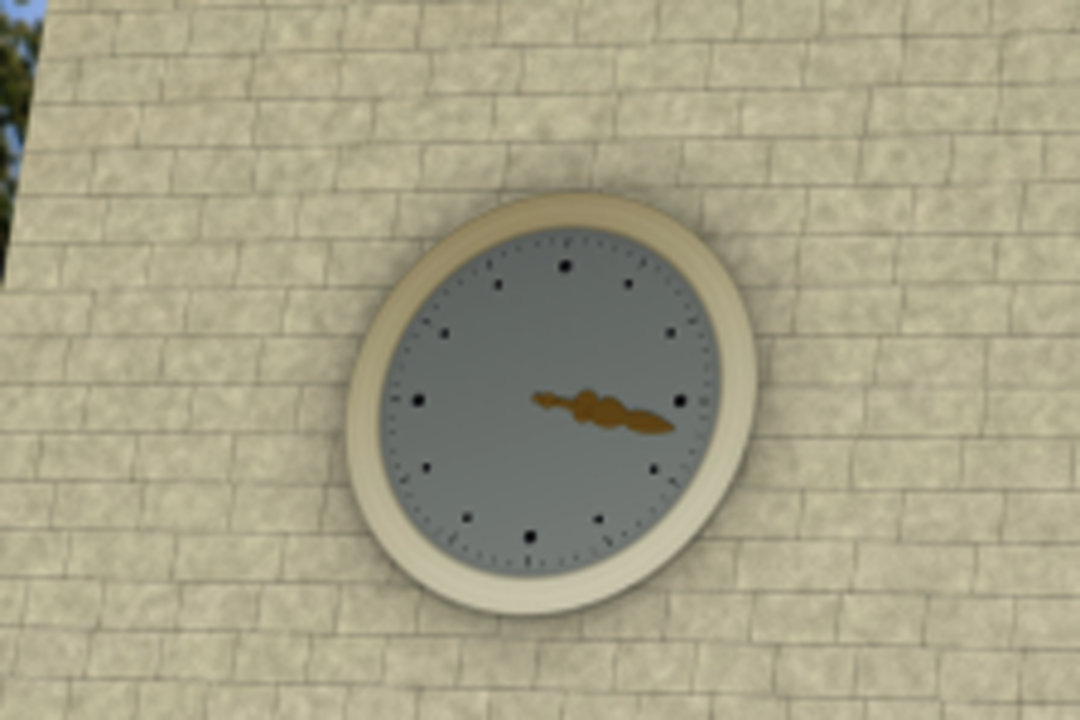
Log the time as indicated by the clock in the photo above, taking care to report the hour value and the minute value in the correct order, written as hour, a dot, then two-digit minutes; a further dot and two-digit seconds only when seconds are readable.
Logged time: 3.17
